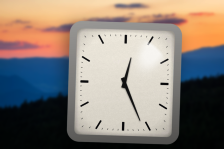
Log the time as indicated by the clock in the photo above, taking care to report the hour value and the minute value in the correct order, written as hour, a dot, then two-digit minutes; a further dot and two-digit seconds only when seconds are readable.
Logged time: 12.26
